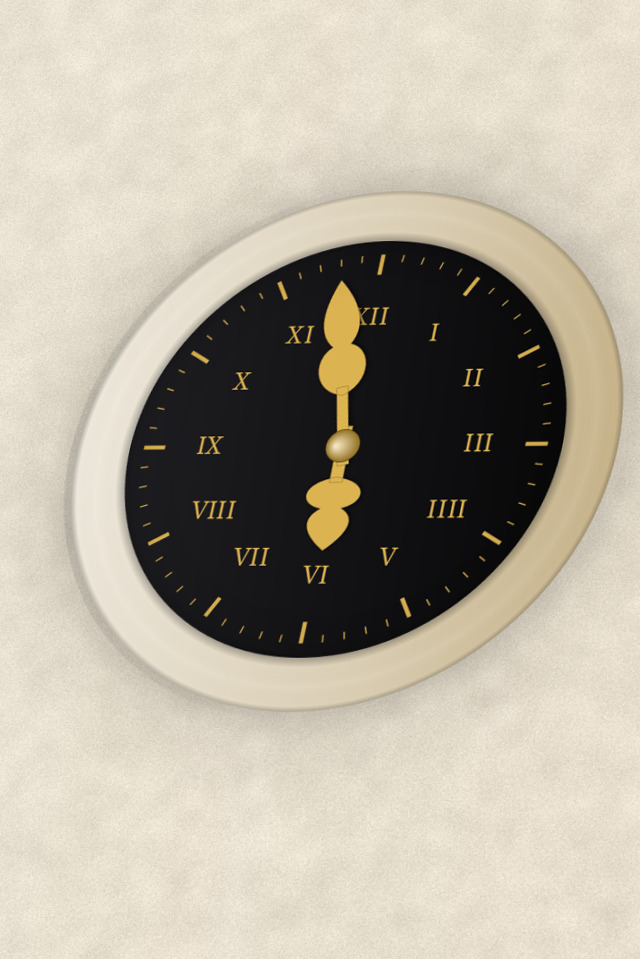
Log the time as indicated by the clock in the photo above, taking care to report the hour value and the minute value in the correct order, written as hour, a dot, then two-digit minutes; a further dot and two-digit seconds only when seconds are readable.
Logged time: 5.58
